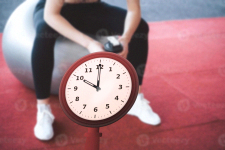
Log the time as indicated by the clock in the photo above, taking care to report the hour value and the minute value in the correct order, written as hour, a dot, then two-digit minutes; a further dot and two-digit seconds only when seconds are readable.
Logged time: 10.00
